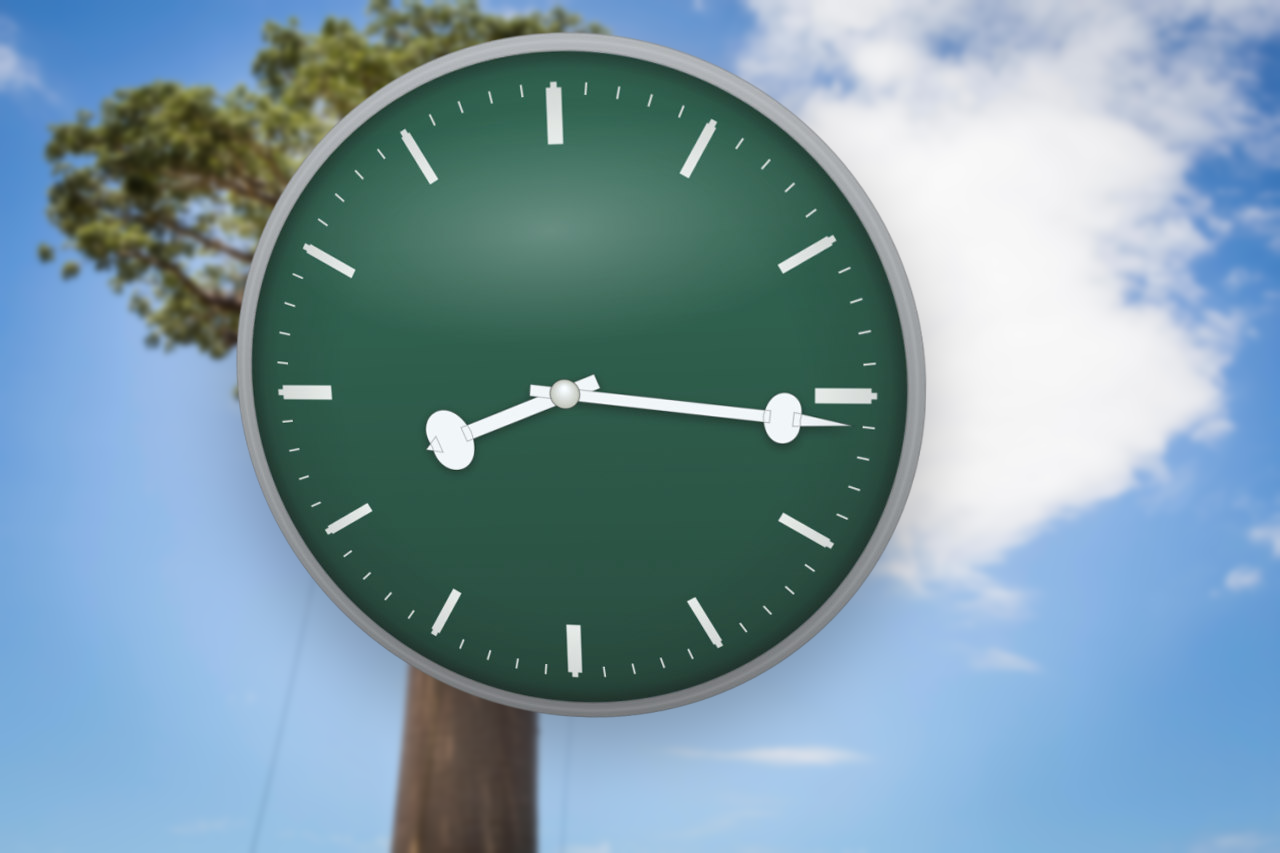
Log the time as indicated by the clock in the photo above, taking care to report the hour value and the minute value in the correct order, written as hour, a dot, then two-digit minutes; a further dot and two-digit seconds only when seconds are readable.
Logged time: 8.16
